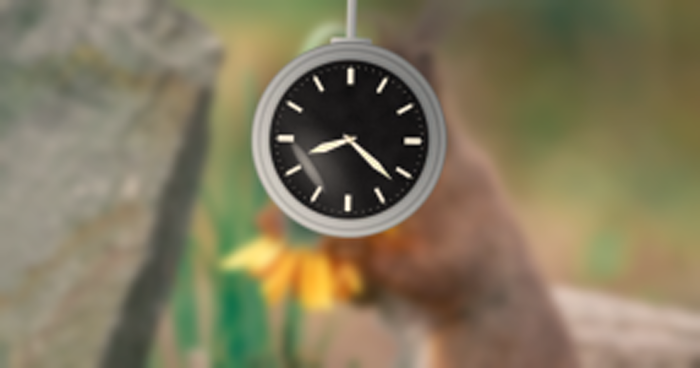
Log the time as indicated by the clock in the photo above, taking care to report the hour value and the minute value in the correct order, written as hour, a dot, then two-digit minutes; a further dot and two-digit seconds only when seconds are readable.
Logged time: 8.22
